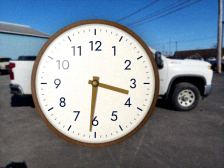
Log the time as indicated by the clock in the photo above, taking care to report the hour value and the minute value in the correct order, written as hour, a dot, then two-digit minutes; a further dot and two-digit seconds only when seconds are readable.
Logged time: 3.31
